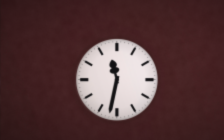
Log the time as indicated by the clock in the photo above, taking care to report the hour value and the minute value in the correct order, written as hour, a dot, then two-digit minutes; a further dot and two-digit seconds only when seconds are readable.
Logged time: 11.32
